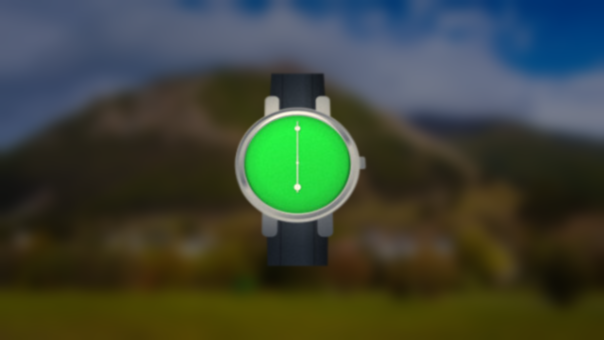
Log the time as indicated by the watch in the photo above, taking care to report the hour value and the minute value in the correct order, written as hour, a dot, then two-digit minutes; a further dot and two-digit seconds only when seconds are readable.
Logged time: 6.00
